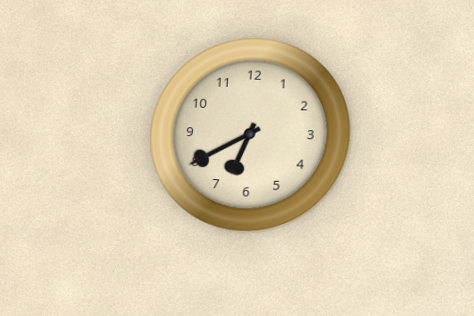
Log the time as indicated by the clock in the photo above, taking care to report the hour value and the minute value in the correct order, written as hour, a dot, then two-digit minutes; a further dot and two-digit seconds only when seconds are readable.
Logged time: 6.40
